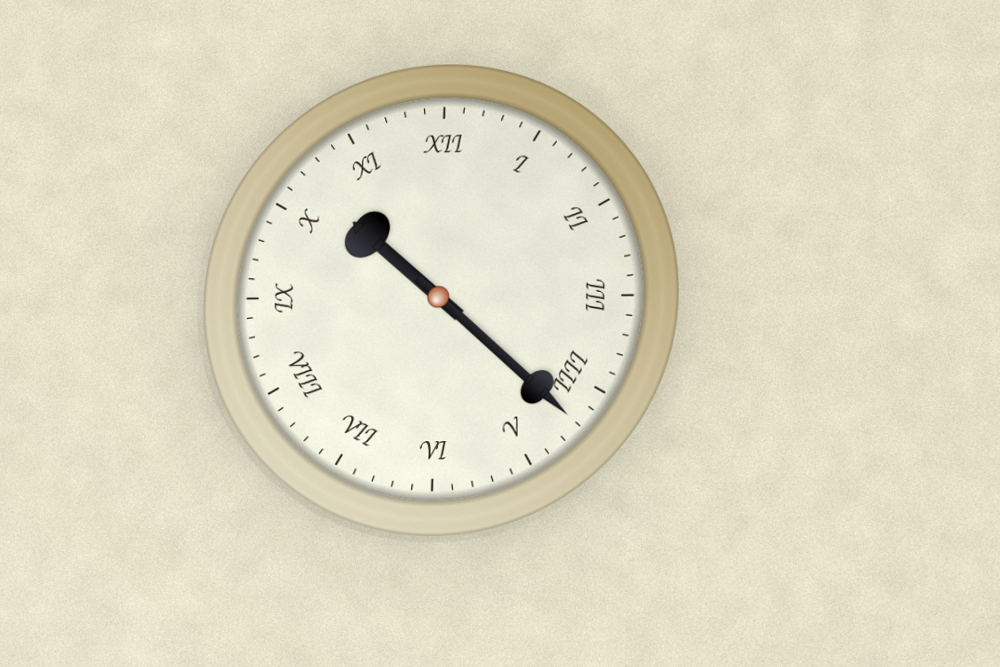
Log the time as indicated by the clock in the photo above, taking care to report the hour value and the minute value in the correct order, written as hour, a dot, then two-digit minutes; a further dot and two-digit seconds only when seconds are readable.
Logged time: 10.22
